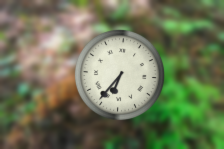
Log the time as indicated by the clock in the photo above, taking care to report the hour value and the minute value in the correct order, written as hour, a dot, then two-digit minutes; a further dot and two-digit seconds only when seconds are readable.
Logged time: 6.36
